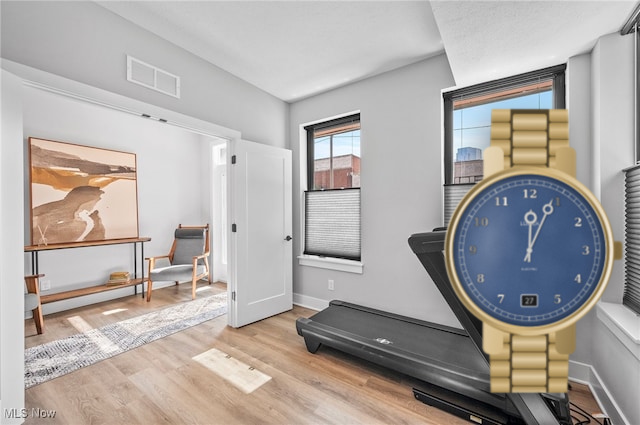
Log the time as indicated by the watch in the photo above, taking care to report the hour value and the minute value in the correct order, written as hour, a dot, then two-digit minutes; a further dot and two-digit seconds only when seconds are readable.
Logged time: 12.04
